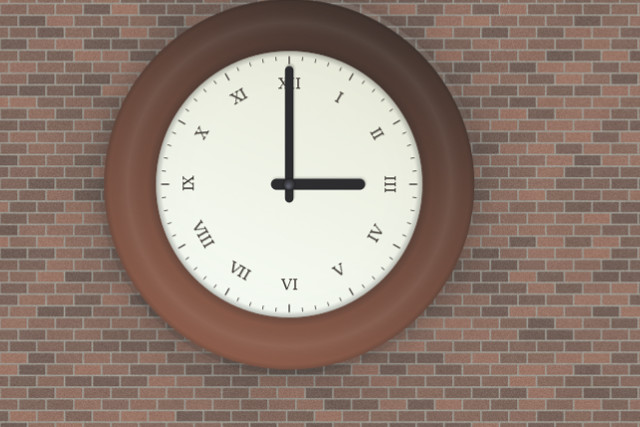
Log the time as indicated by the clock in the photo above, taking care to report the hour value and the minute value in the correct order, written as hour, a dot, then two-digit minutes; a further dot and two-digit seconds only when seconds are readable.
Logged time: 3.00
